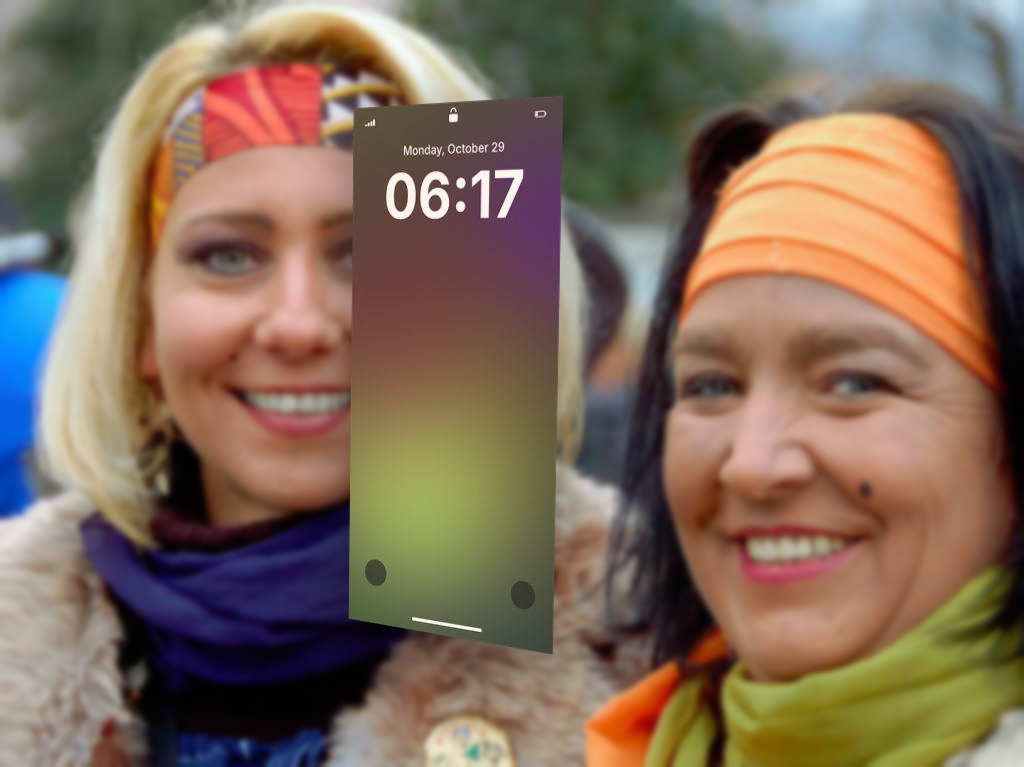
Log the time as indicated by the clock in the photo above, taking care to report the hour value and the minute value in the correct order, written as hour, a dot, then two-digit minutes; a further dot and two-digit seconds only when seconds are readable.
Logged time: 6.17
